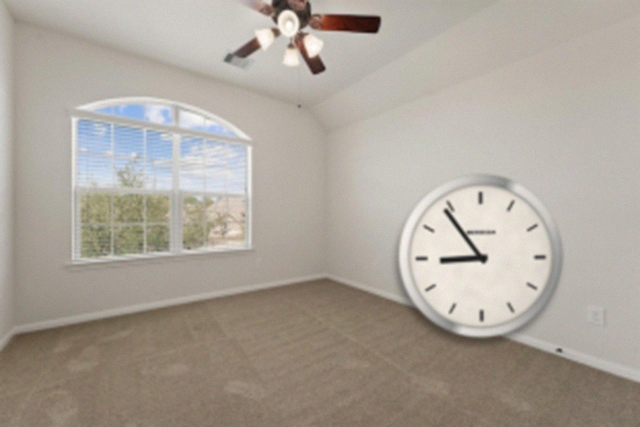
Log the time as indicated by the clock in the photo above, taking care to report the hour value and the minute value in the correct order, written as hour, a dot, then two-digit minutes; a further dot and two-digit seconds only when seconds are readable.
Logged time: 8.54
